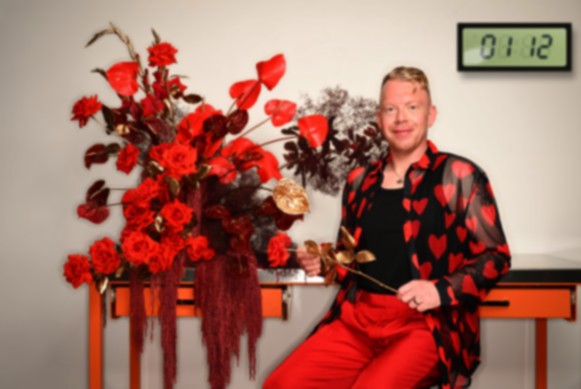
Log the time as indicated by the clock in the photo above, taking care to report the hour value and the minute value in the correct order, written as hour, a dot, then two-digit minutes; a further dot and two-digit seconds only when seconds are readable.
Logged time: 1.12
